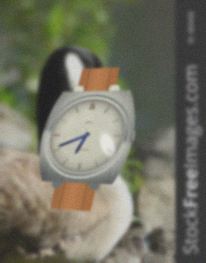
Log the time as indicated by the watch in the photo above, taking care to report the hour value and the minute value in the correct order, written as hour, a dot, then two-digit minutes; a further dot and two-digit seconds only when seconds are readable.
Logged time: 6.41
